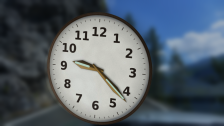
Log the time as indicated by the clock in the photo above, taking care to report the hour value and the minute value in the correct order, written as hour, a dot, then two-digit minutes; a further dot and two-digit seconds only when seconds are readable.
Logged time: 9.22
